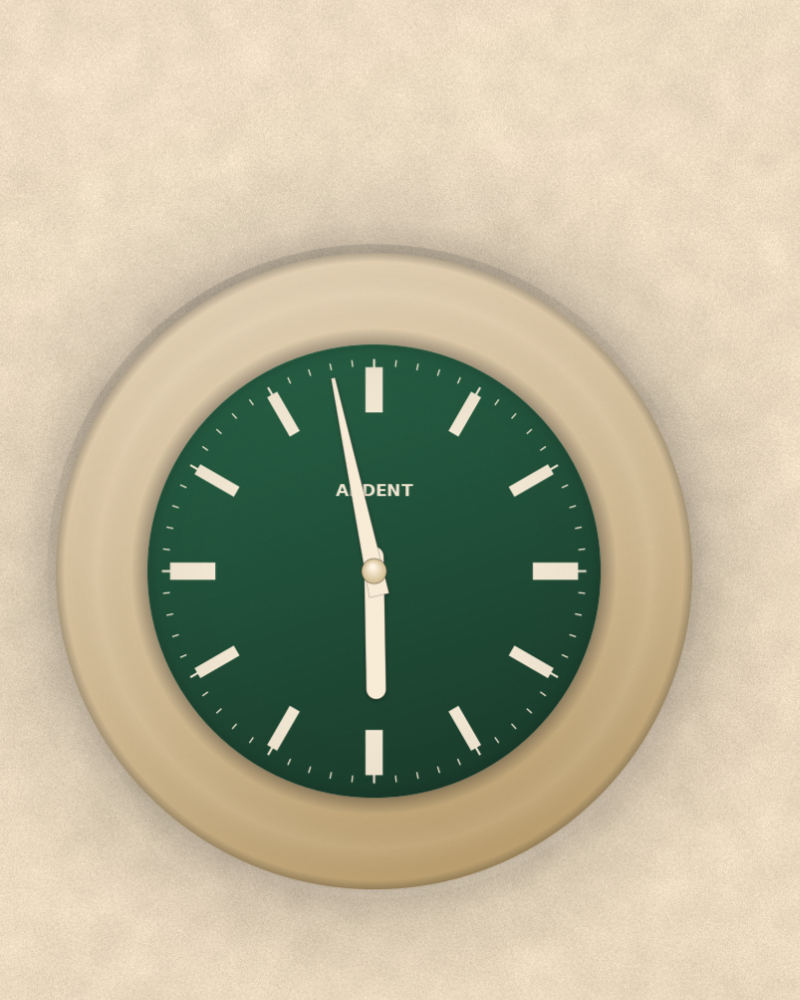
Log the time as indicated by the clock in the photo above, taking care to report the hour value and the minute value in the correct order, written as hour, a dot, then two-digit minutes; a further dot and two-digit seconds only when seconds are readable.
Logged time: 5.58
